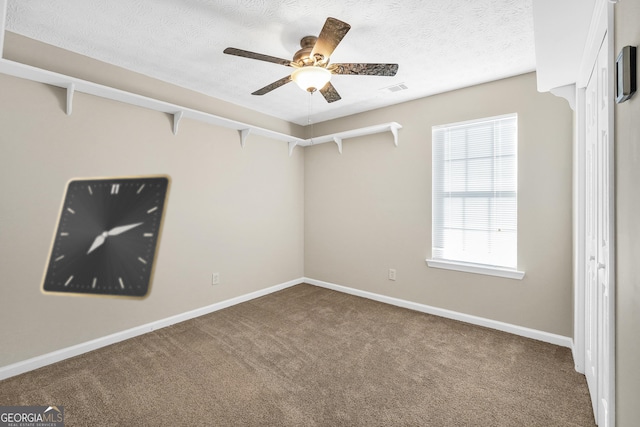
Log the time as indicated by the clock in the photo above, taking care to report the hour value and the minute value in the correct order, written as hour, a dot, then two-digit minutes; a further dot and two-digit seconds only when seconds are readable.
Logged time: 7.12
